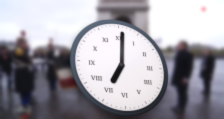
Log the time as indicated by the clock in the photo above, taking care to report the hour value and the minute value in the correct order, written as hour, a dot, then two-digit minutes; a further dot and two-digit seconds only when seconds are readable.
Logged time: 7.01
